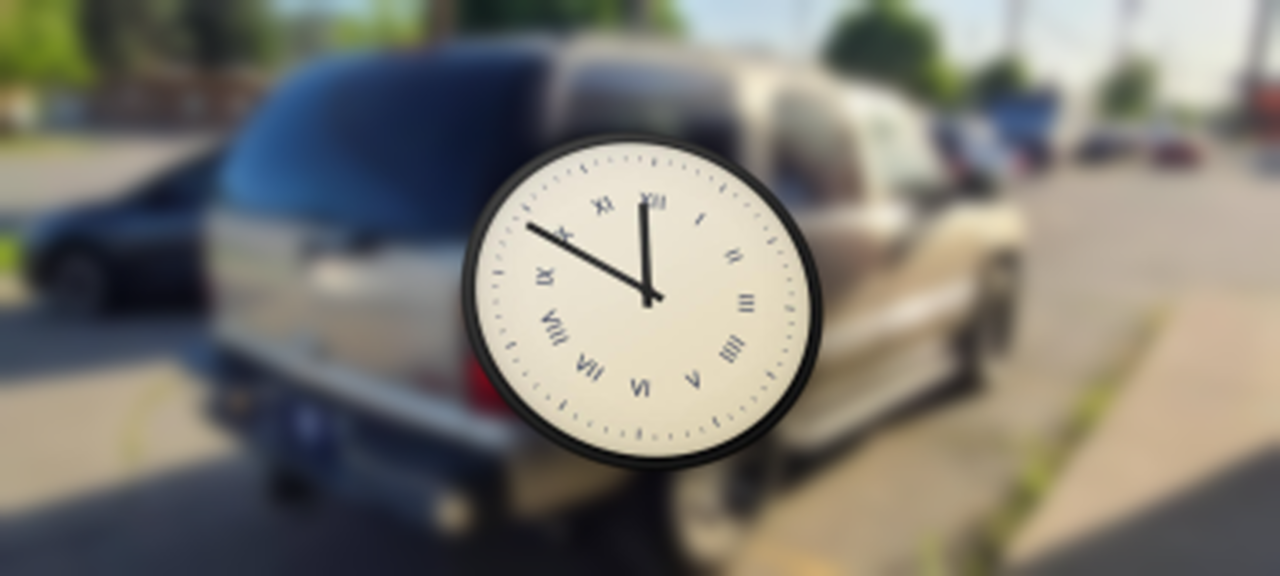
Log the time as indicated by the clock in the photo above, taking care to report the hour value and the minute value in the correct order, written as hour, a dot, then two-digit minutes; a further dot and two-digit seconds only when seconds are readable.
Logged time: 11.49
